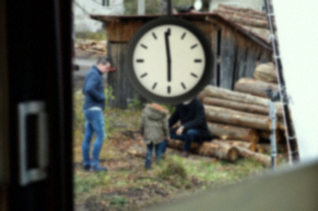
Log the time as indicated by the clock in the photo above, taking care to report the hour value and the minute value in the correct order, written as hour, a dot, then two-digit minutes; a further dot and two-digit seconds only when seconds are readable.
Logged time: 5.59
